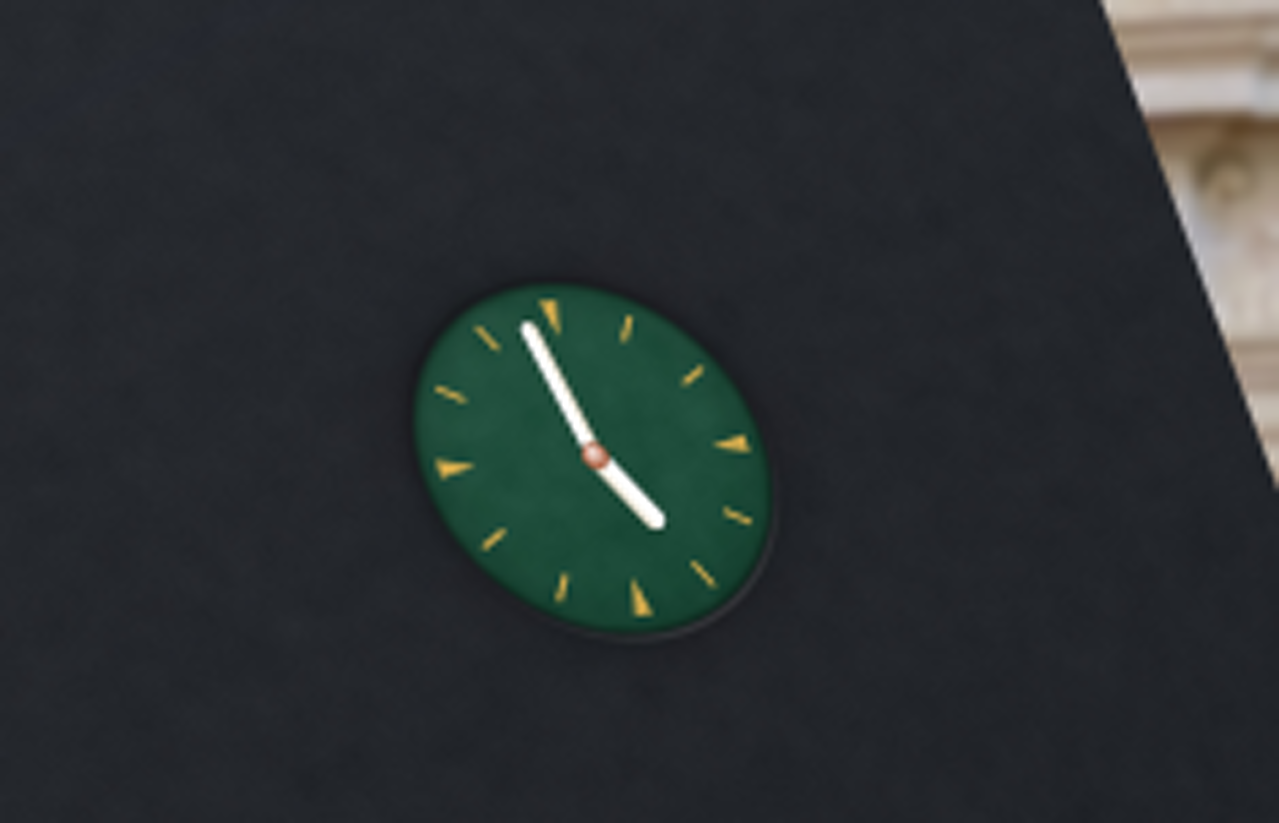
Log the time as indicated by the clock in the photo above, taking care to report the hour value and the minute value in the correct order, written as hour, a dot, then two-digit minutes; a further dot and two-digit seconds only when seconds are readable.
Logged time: 4.58
